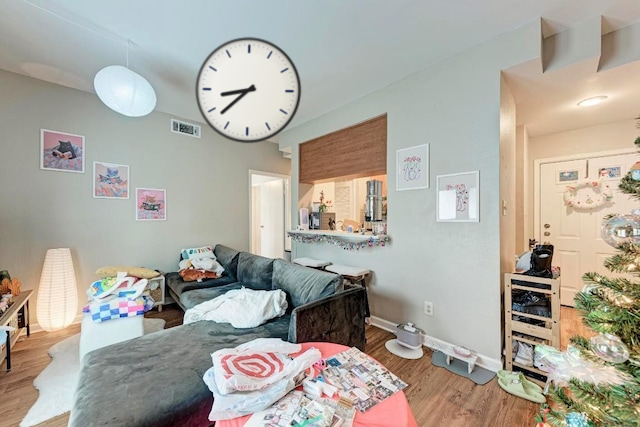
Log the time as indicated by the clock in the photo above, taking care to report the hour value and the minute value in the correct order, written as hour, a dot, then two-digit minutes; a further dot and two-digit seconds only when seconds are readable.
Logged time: 8.38
